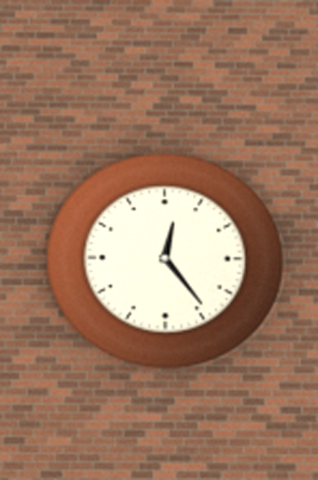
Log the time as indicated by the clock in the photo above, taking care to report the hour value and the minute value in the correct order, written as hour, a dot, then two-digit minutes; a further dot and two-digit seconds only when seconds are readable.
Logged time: 12.24
